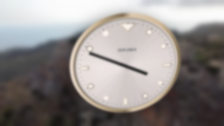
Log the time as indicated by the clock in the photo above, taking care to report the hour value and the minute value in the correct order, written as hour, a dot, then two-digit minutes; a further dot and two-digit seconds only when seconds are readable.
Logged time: 3.49
